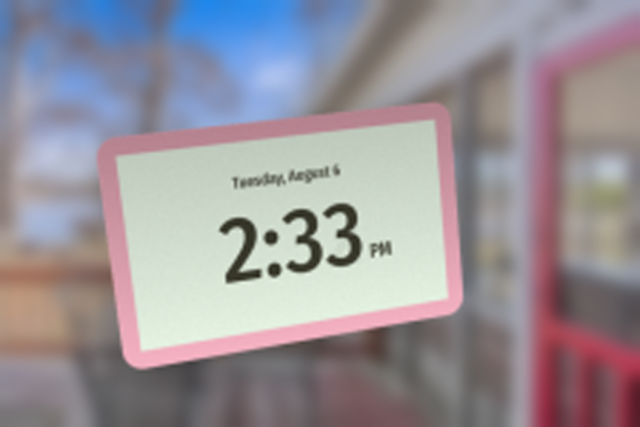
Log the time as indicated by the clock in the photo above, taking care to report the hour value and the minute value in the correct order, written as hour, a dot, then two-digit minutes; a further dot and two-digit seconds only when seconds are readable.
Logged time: 2.33
